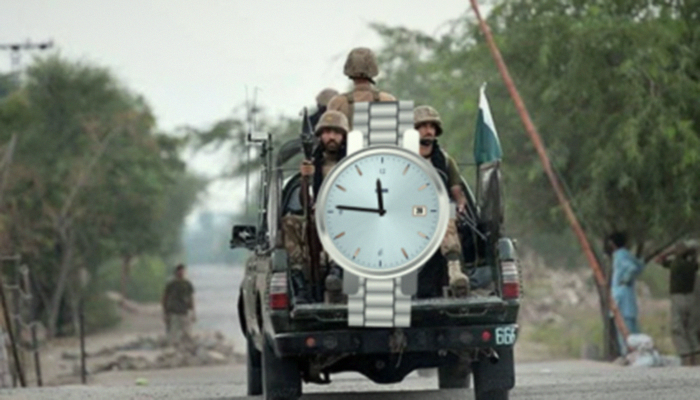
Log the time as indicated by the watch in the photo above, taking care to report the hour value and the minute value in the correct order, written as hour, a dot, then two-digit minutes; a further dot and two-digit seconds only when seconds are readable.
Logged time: 11.46
